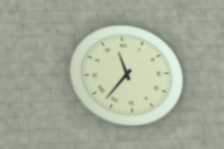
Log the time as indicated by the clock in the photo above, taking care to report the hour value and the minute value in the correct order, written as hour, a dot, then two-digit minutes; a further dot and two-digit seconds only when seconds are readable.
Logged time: 11.37
